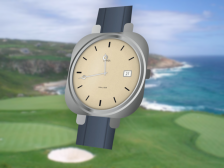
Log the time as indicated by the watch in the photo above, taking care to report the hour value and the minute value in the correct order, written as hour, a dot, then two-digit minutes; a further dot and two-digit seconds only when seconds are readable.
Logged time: 11.43
